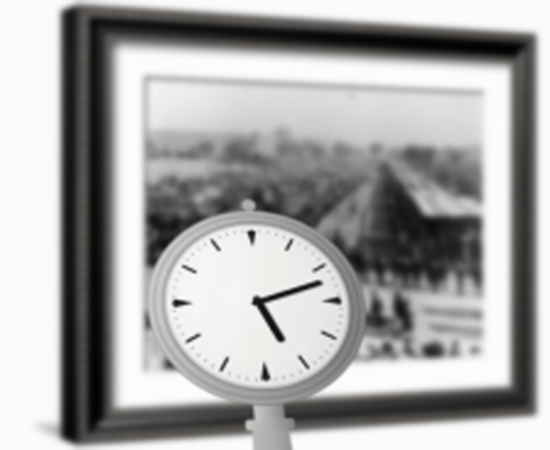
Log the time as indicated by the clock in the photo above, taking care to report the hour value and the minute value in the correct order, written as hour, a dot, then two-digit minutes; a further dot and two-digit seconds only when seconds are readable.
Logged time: 5.12
